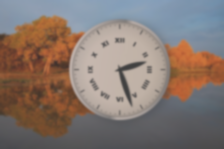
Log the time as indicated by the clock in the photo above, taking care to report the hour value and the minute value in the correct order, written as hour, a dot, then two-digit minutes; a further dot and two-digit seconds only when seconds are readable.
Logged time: 2.27
